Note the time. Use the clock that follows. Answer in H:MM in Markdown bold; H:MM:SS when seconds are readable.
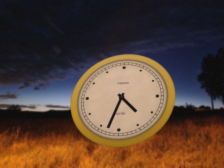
**4:33**
